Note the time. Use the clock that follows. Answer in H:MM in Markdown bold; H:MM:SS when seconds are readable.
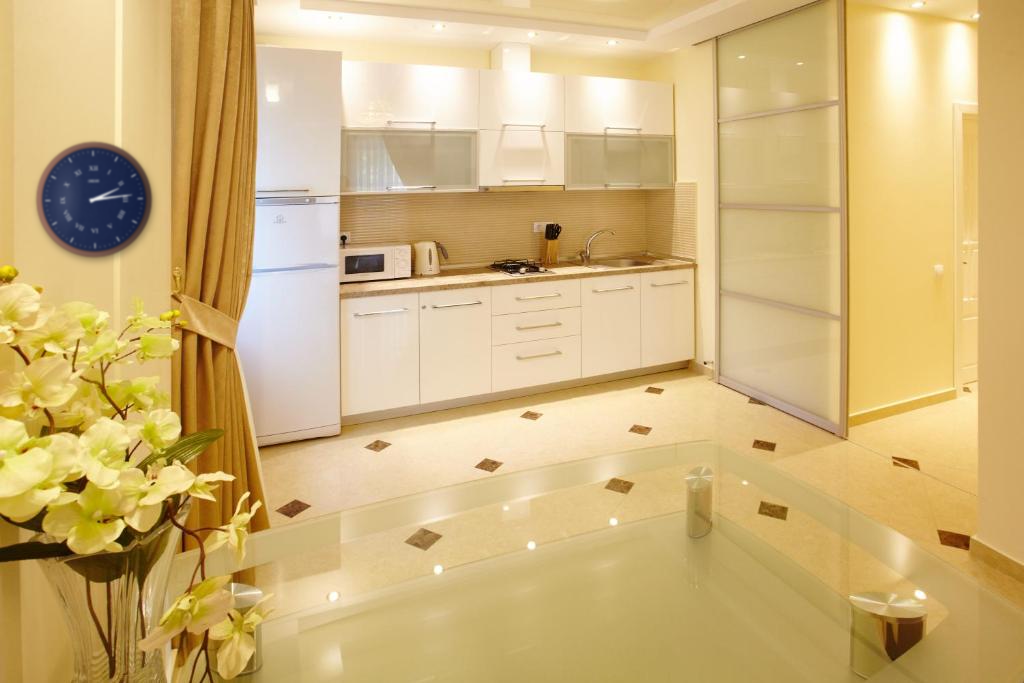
**2:14**
